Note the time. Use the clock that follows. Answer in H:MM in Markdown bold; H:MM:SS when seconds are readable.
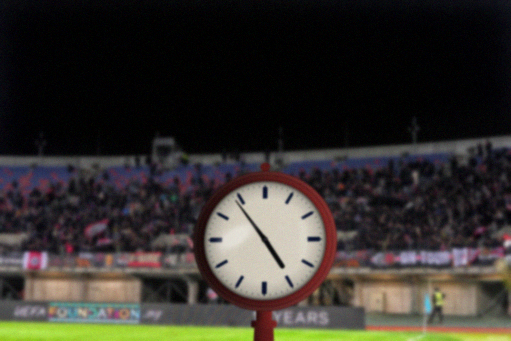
**4:54**
